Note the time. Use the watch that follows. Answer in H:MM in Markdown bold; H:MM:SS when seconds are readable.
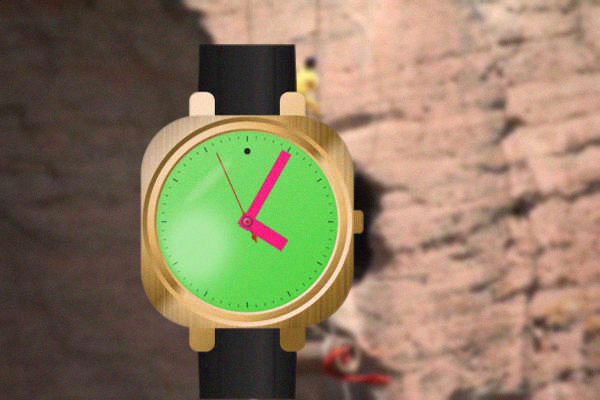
**4:04:56**
